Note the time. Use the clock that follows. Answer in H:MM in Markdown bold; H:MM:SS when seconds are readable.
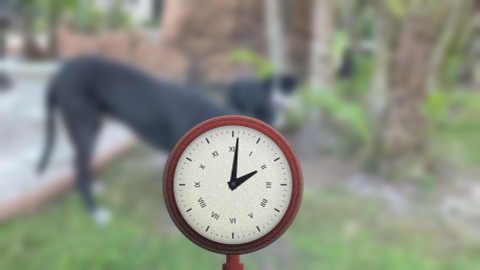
**2:01**
